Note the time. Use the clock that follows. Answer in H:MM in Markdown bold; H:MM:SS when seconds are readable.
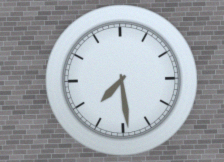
**7:29**
